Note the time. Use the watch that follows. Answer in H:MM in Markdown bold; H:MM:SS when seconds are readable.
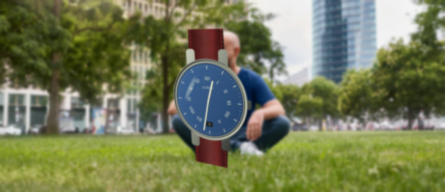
**12:32**
